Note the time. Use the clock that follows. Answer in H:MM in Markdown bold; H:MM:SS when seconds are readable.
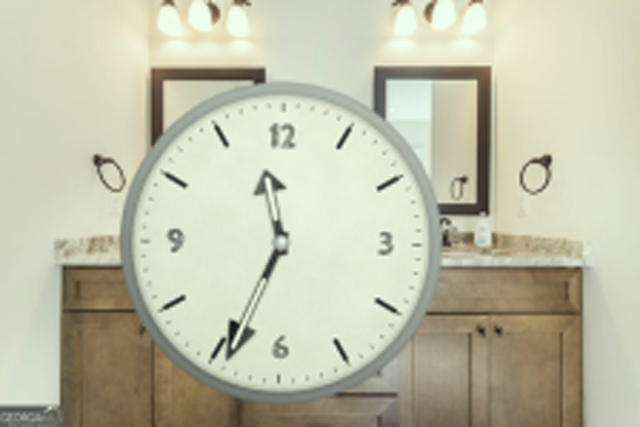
**11:34**
